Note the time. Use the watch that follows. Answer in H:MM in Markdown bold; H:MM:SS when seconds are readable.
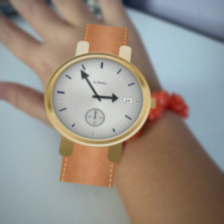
**2:54**
